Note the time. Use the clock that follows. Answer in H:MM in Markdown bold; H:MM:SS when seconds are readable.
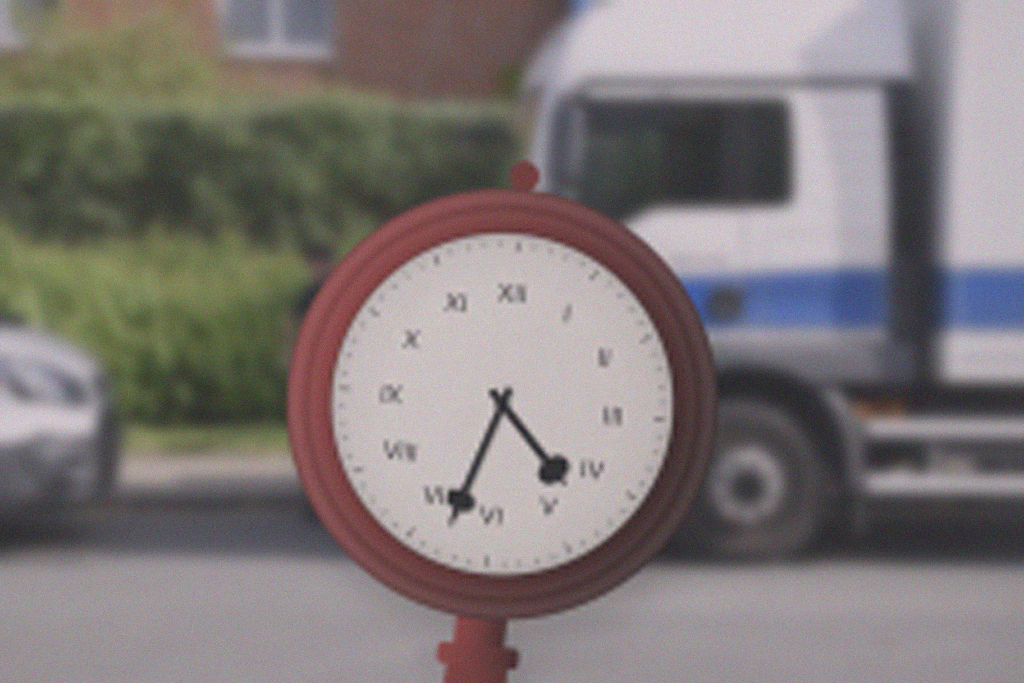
**4:33**
